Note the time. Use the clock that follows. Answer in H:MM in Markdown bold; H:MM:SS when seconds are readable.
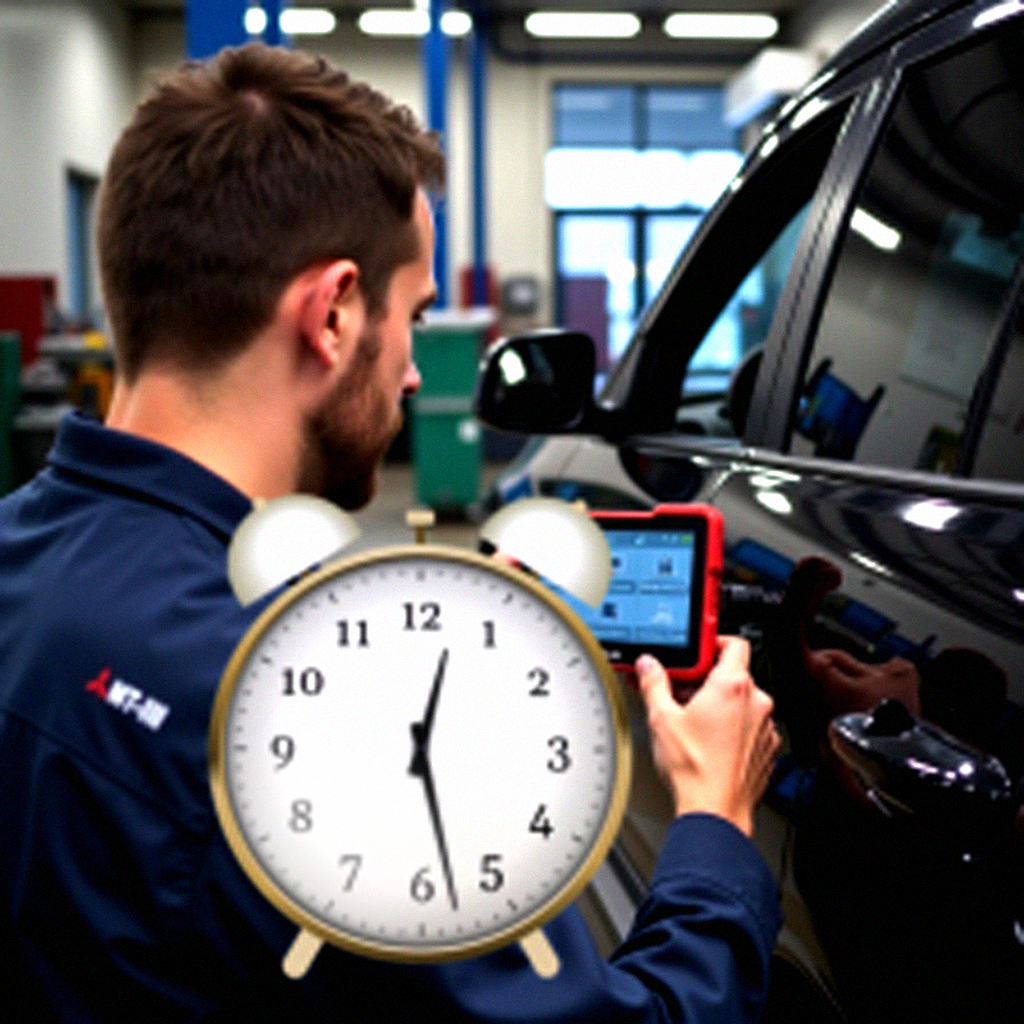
**12:28**
